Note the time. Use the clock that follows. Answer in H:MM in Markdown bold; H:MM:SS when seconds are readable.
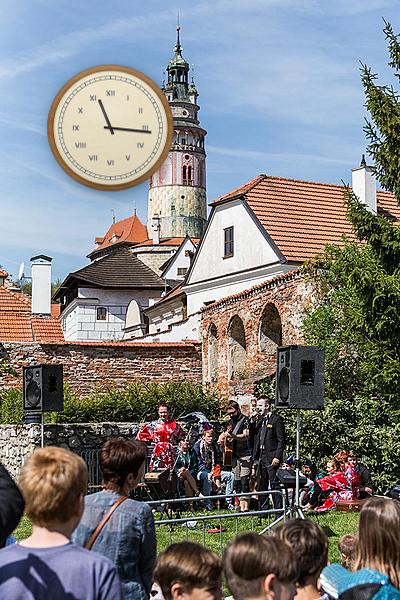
**11:16**
